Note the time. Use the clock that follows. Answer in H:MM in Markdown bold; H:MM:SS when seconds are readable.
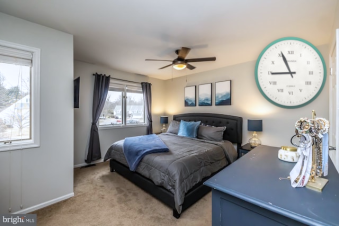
**8:56**
